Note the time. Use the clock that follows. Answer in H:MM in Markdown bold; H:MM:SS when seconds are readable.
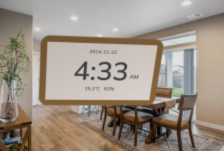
**4:33**
